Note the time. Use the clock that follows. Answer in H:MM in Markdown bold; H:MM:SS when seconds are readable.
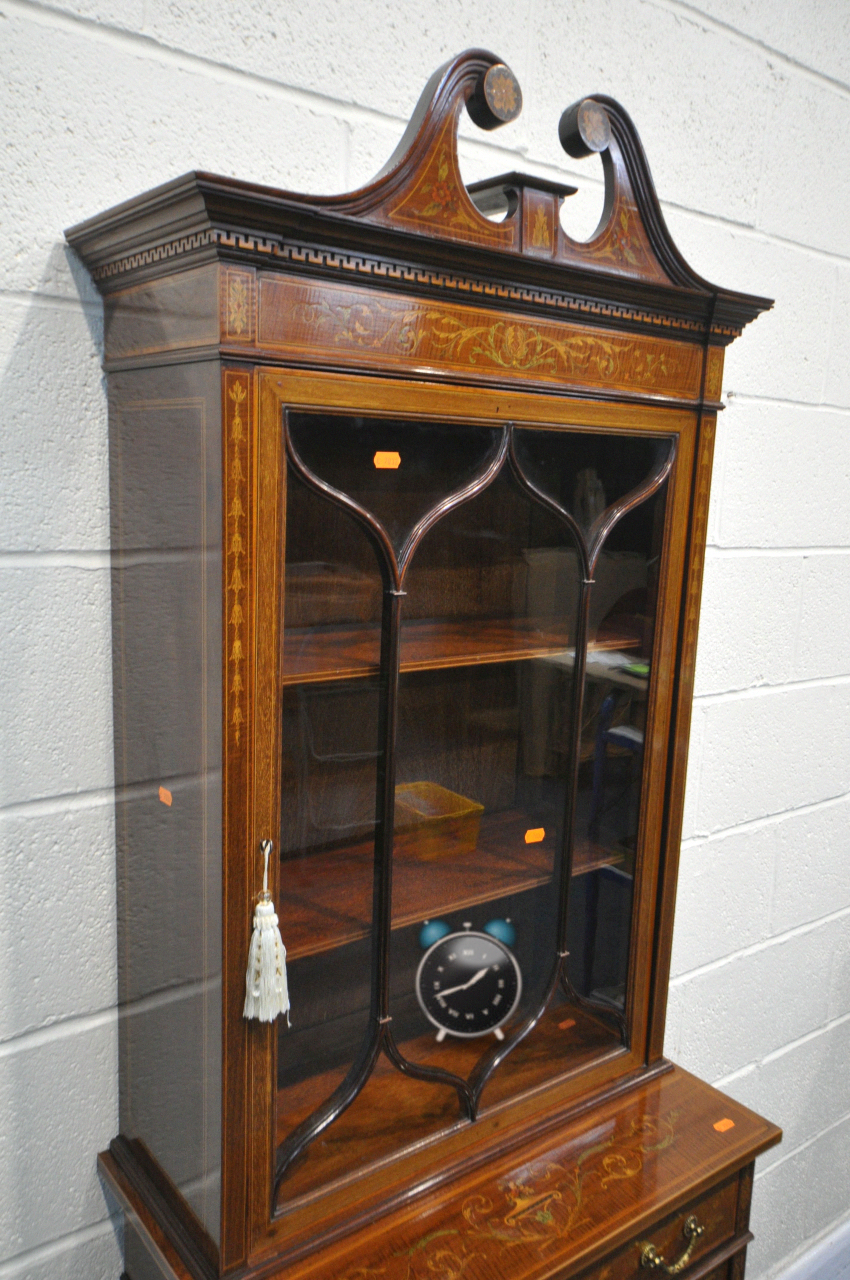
**1:42**
